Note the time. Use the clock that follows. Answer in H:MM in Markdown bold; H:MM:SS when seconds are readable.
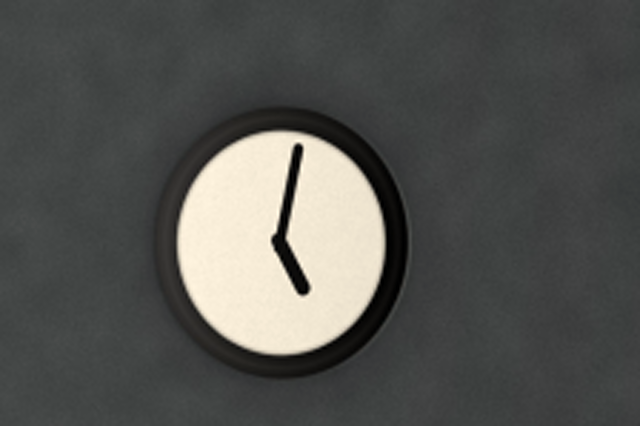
**5:02**
